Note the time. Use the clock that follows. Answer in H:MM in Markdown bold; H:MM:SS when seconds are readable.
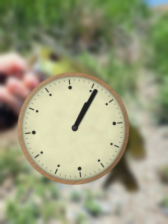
**1:06**
